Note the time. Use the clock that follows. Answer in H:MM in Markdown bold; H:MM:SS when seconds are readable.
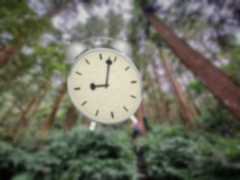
**9:03**
